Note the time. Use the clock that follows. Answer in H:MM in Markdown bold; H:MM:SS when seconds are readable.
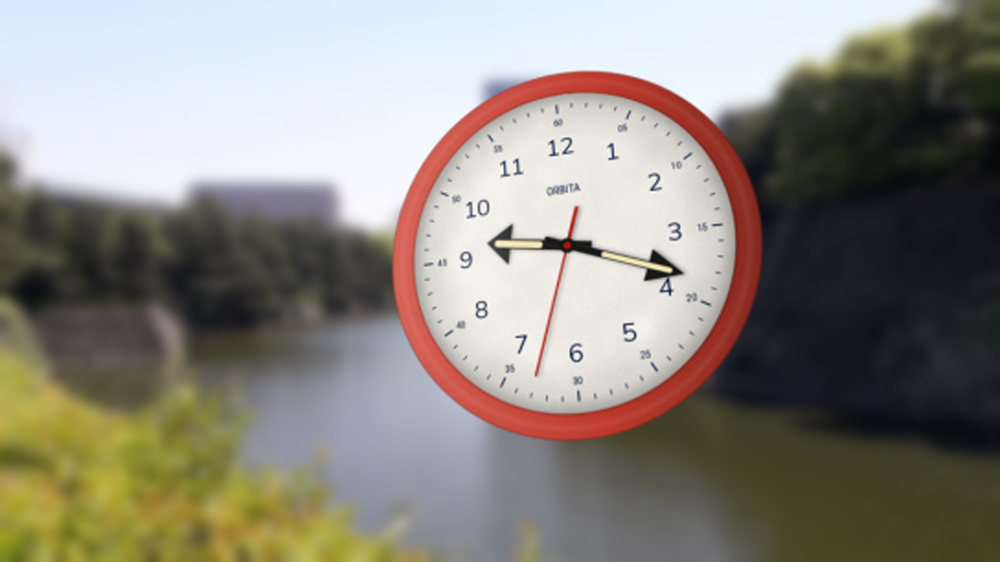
**9:18:33**
